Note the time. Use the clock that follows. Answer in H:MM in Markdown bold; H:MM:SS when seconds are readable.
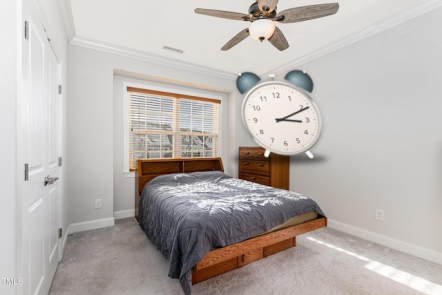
**3:11**
